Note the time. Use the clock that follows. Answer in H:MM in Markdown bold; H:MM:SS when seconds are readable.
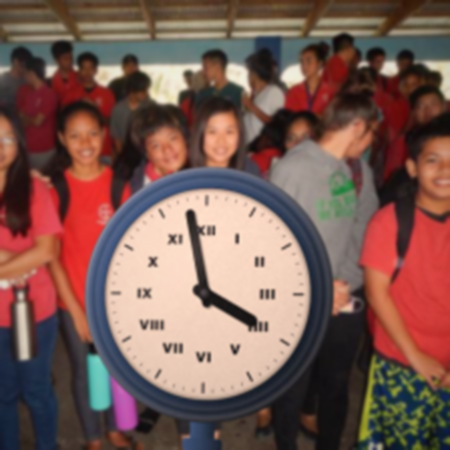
**3:58**
